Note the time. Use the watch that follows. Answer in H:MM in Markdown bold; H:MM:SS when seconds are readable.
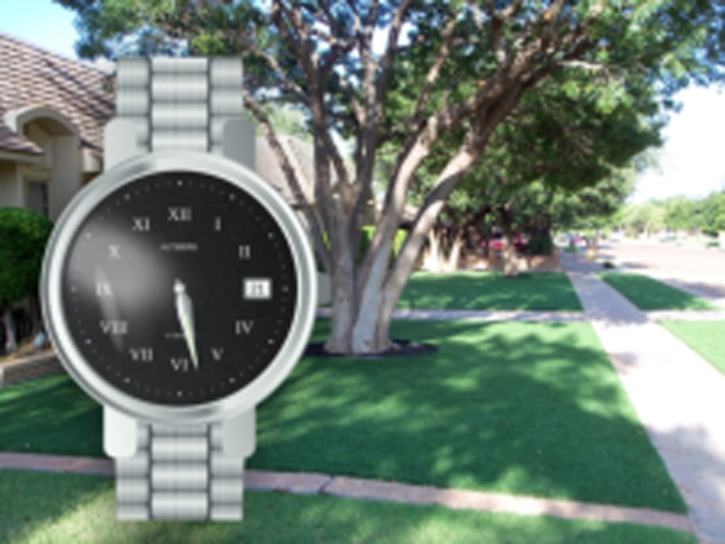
**5:28**
